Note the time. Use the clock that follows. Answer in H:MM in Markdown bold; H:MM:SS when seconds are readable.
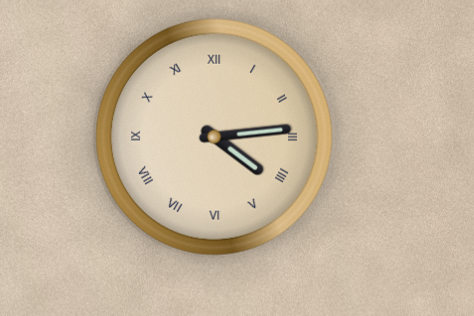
**4:14**
